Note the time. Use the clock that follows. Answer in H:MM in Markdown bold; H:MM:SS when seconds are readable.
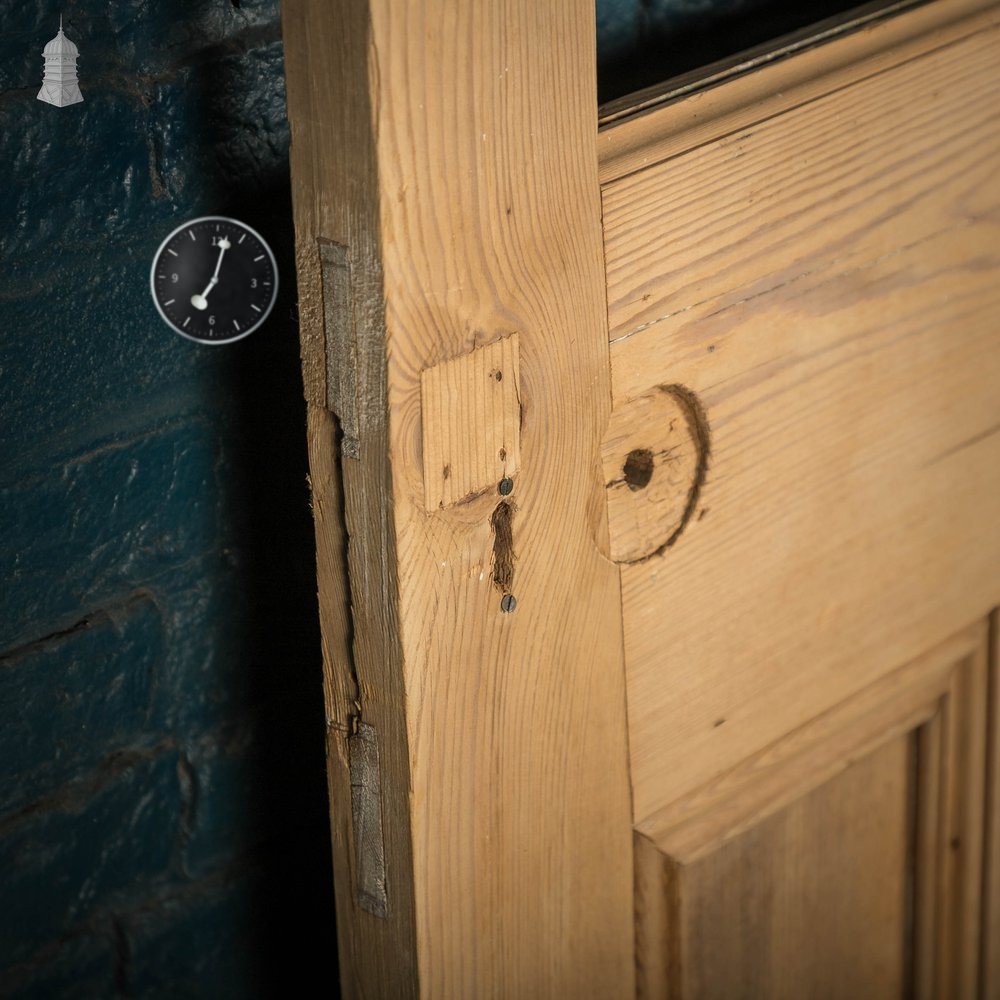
**7:02**
